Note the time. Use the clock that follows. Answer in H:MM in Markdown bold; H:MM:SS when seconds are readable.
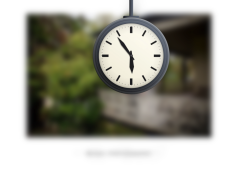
**5:54**
